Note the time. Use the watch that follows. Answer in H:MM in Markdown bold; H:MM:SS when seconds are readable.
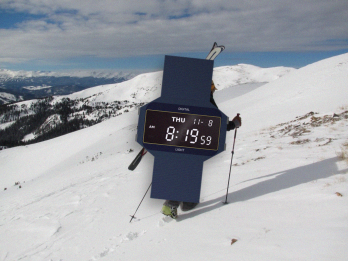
**8:19:59**
